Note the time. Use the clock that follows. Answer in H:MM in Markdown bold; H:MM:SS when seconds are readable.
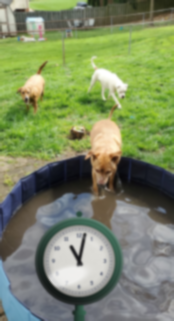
**11:02**
